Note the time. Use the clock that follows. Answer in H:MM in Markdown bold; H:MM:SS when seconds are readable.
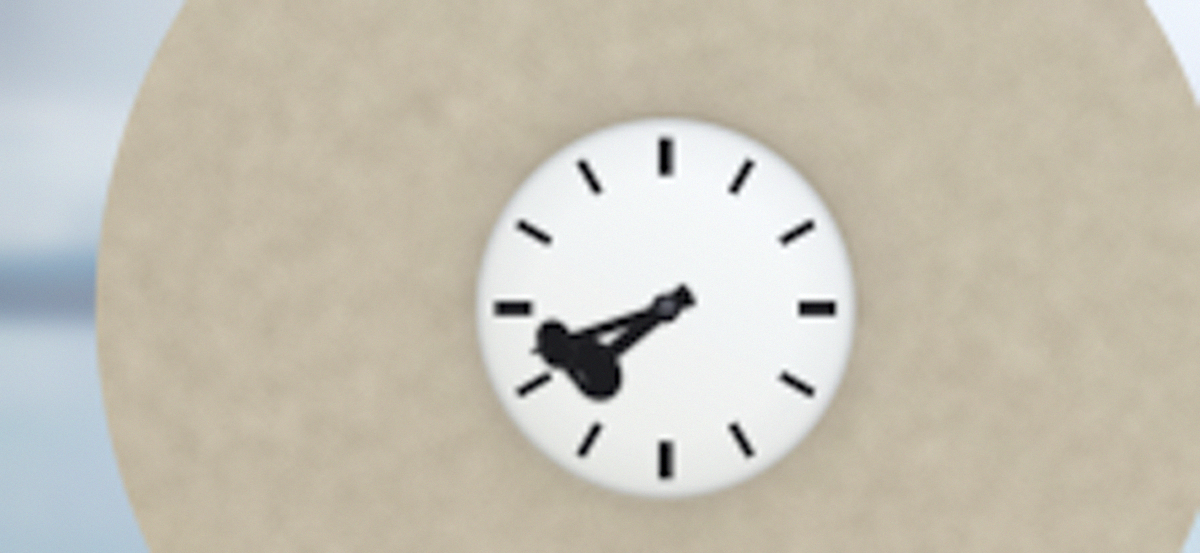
**7:42**
